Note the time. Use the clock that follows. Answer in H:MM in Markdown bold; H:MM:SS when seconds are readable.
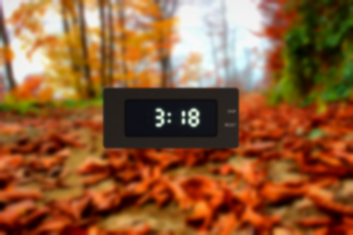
**3:18**
